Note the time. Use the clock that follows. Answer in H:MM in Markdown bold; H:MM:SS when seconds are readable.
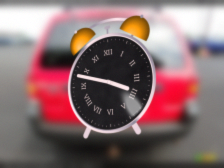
**3:48**
